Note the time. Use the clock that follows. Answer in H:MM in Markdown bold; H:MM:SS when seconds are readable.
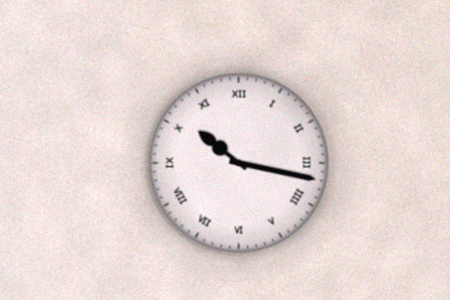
**10:17**
